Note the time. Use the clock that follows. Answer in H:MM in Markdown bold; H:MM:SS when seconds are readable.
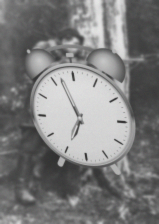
**6:57**
